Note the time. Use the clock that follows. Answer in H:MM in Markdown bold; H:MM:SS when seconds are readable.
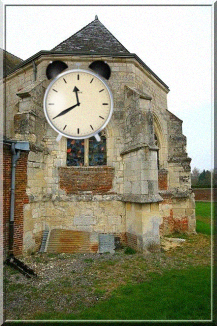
**11:40**
